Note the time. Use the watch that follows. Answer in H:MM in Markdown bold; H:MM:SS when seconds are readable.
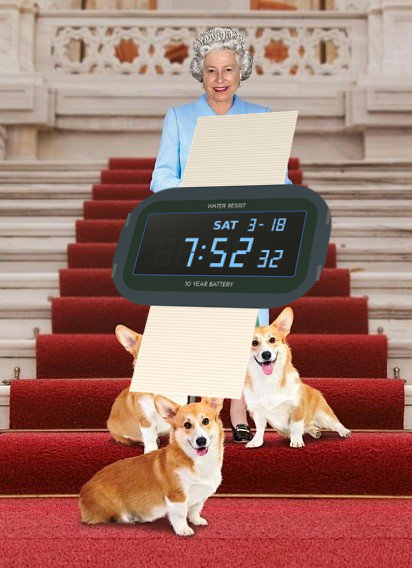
**7:52:32**
